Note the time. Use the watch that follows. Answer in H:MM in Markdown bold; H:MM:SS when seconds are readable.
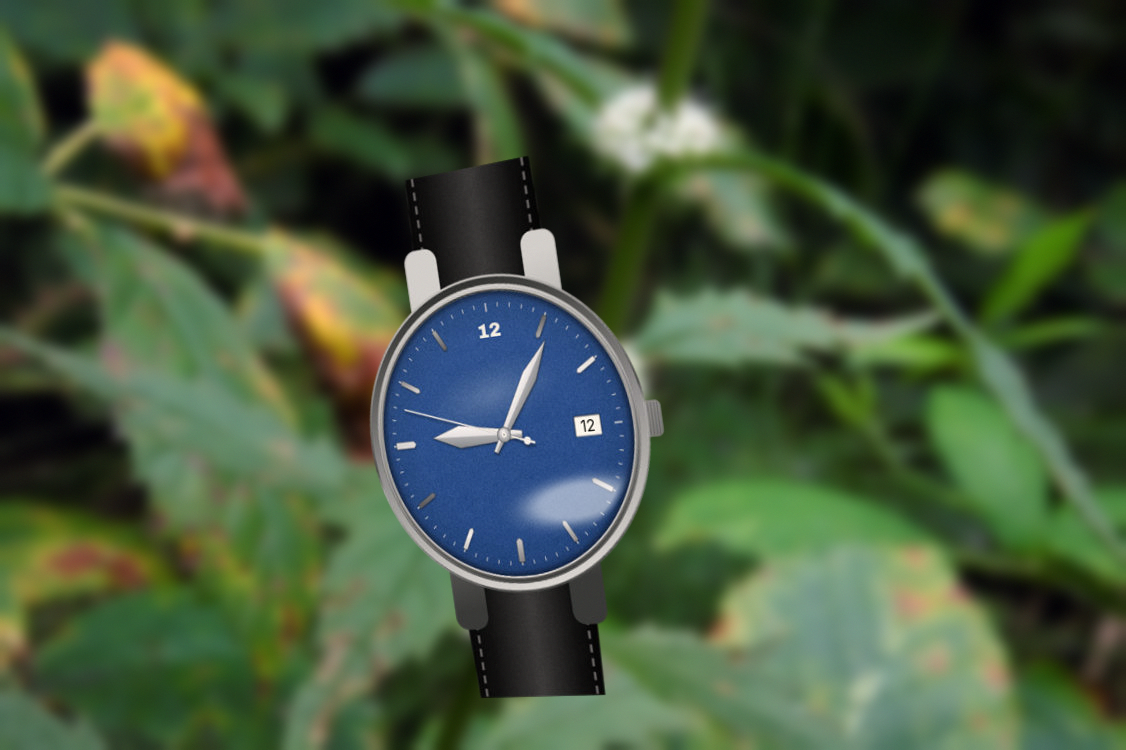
**9:05:48**
